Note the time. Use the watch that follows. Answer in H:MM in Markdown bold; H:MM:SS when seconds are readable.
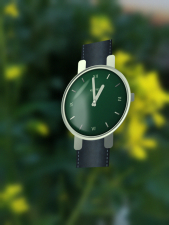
**12:59**
